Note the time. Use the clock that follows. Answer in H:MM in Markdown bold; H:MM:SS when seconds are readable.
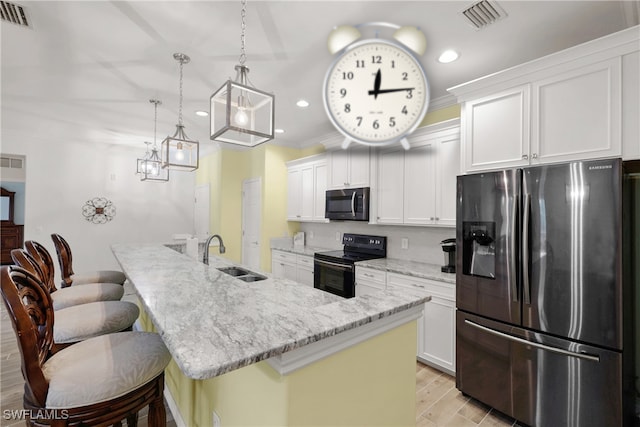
**12:14**
